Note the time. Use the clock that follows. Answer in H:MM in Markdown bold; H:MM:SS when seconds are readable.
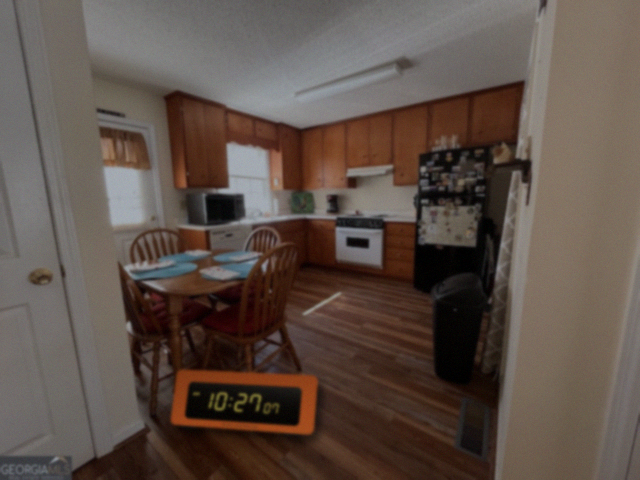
**10:27**
